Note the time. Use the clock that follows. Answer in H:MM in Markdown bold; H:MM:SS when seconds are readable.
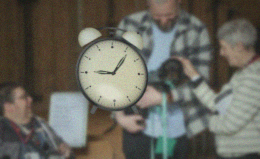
**9:06**
